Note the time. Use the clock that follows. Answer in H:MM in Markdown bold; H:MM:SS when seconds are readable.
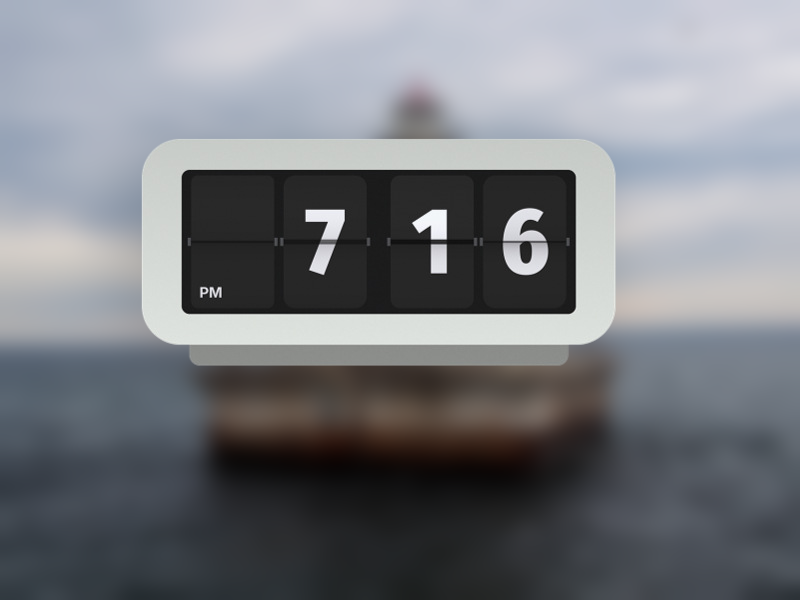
**7:16**
